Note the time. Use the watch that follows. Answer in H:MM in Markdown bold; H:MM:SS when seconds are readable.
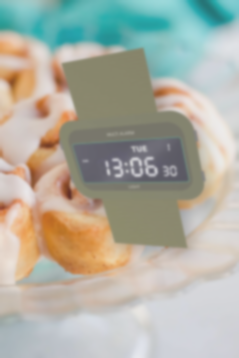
**13:06**
